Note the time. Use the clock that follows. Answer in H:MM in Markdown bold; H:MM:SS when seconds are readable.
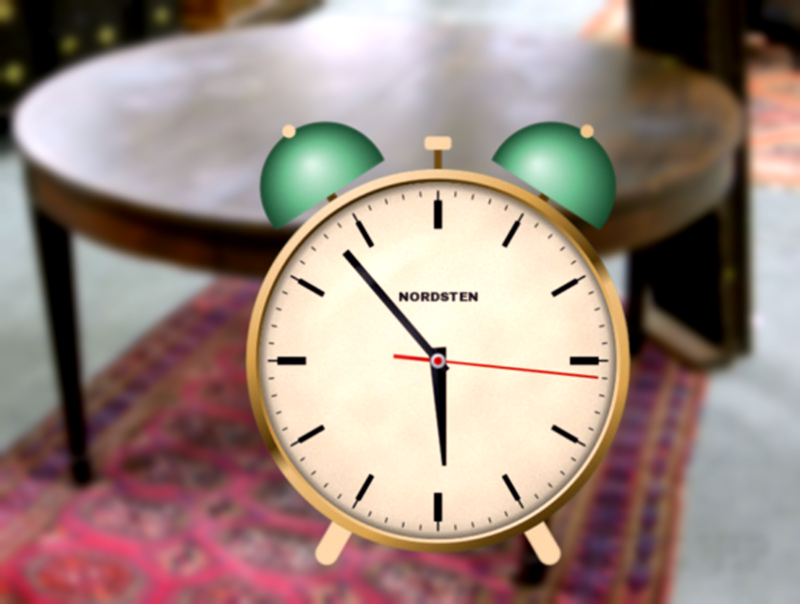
**5:53:16**
